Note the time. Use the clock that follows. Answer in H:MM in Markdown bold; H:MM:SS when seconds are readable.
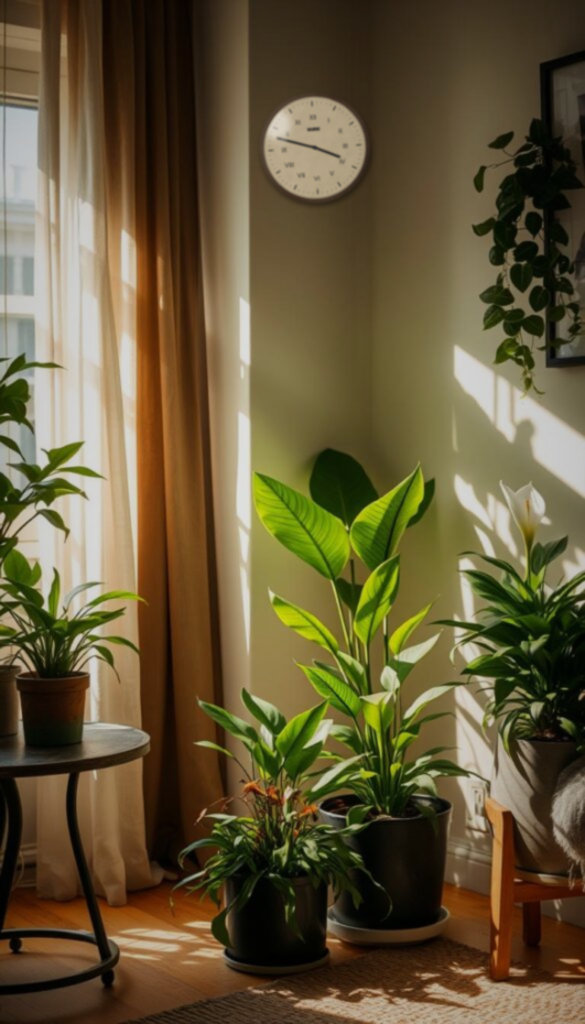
**3:48**
